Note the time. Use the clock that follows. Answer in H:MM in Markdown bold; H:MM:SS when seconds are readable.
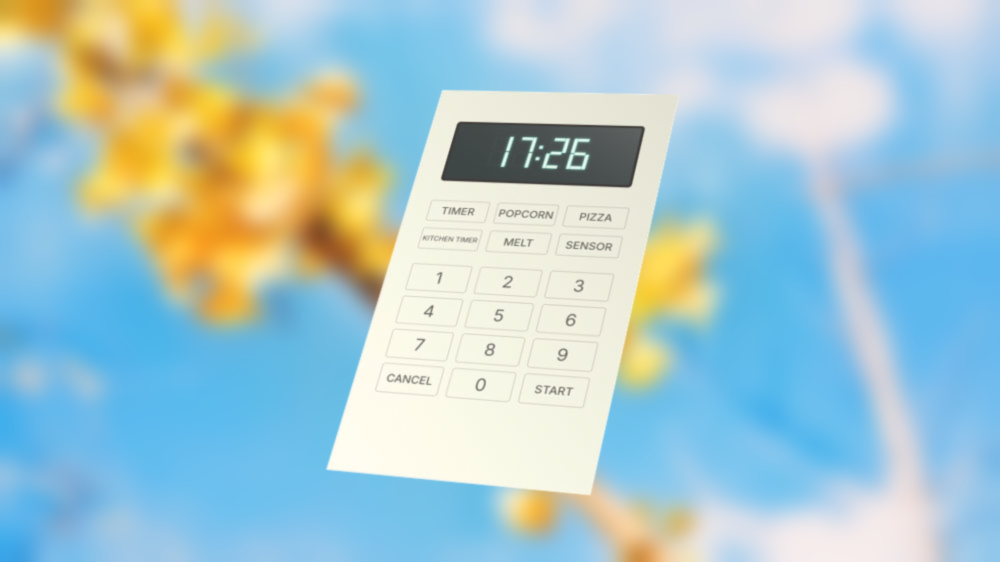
**17:26**
